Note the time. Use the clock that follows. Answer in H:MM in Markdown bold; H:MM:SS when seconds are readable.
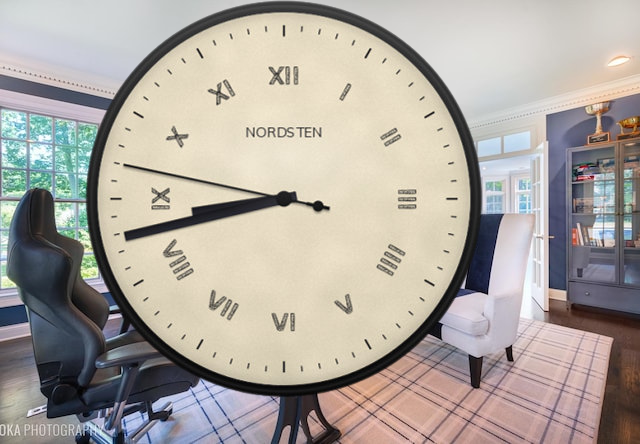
**8:42:47**
